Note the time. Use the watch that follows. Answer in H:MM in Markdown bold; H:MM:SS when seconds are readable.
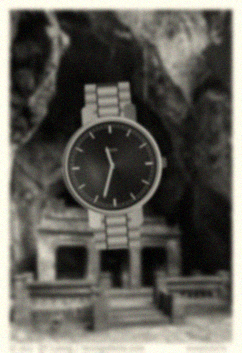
**11:33**
